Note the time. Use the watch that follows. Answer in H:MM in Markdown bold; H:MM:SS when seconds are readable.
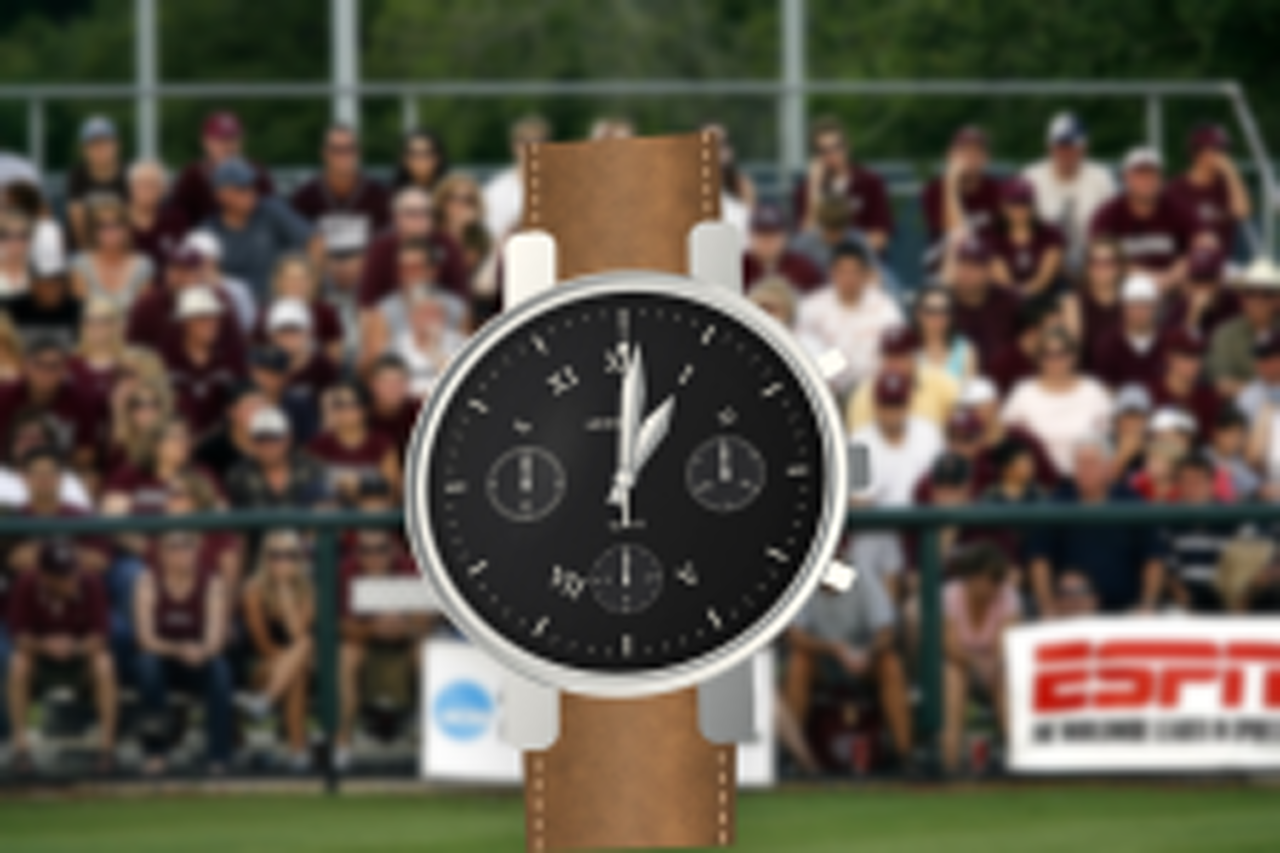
**1:01**
